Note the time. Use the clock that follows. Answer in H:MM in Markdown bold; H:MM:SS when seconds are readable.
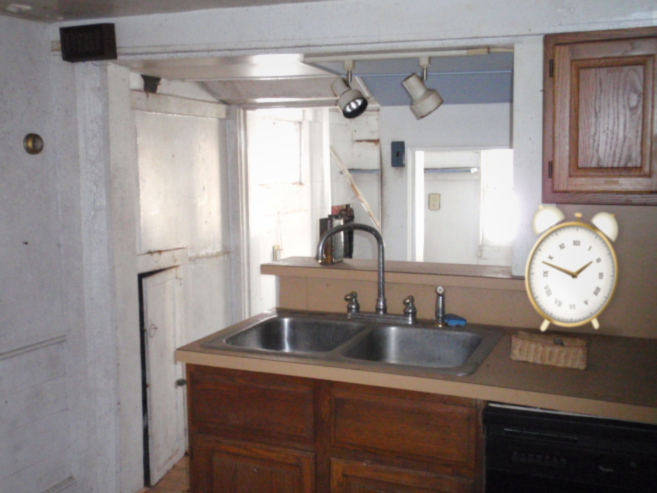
**1:48**
